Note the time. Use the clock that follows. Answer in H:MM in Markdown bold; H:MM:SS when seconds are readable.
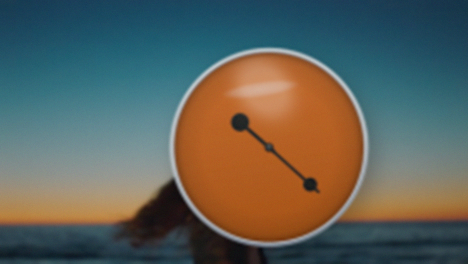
**10:22**
